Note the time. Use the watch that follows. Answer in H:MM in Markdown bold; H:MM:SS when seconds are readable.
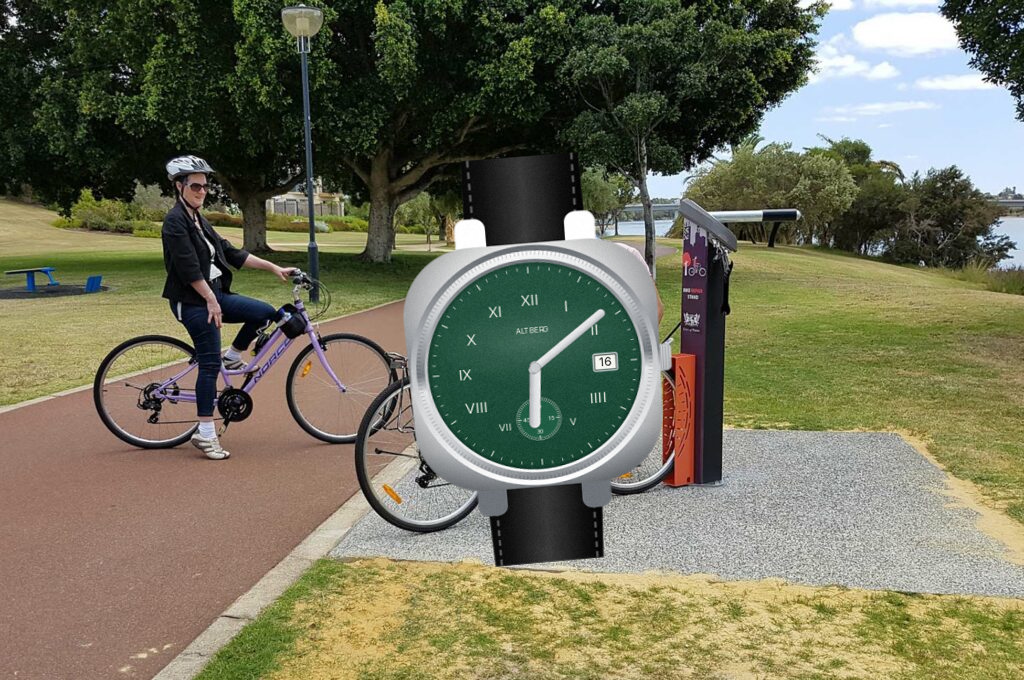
**6:09**
